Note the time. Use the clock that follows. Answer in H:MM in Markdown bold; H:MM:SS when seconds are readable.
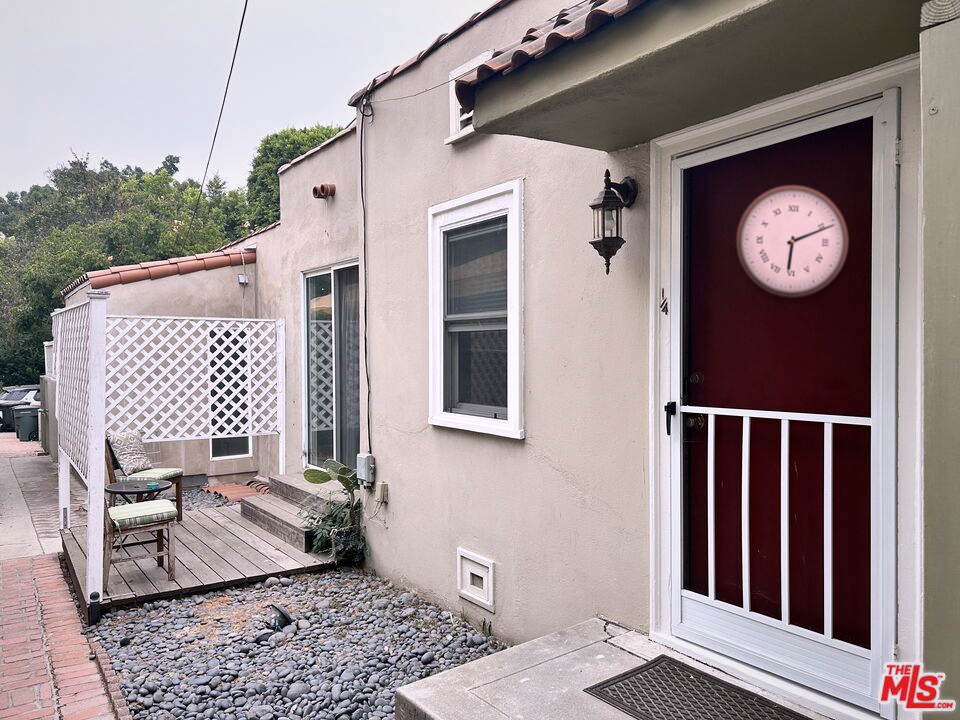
**6:11**
